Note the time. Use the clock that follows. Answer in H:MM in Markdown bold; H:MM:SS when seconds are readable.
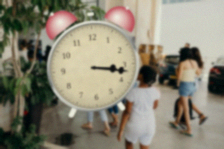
**3:17**
